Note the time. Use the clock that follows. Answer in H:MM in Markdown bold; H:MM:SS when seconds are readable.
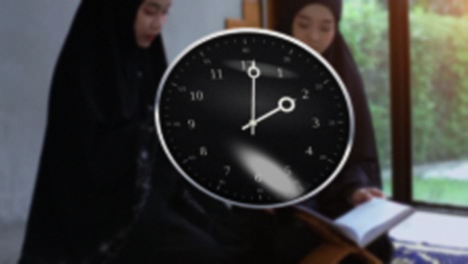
**2:01**
